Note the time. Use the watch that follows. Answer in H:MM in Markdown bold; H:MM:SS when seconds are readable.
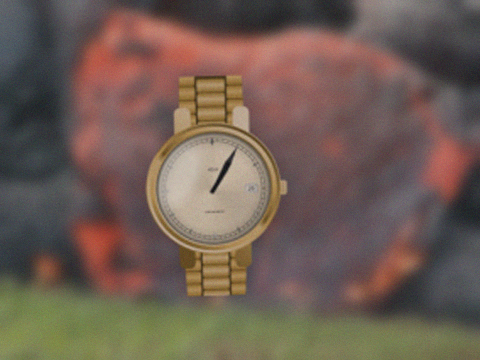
**1:05**
